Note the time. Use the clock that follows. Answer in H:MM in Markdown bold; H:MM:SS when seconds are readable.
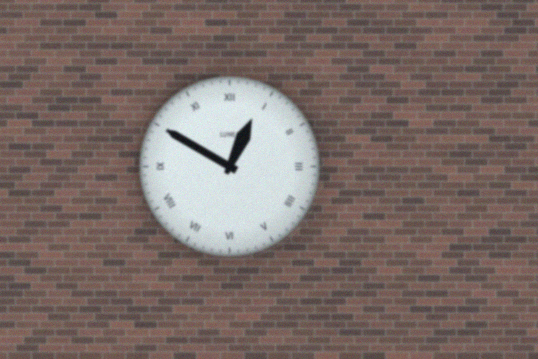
**12:50**
